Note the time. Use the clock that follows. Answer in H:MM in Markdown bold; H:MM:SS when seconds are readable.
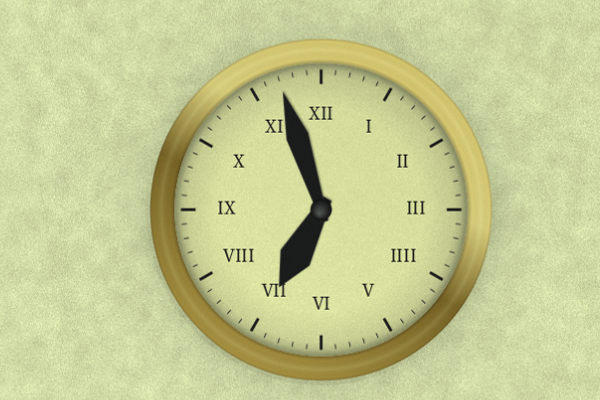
**6:57**
